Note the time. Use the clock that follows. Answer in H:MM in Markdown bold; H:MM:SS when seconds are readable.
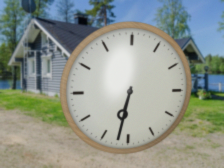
**6:32**
